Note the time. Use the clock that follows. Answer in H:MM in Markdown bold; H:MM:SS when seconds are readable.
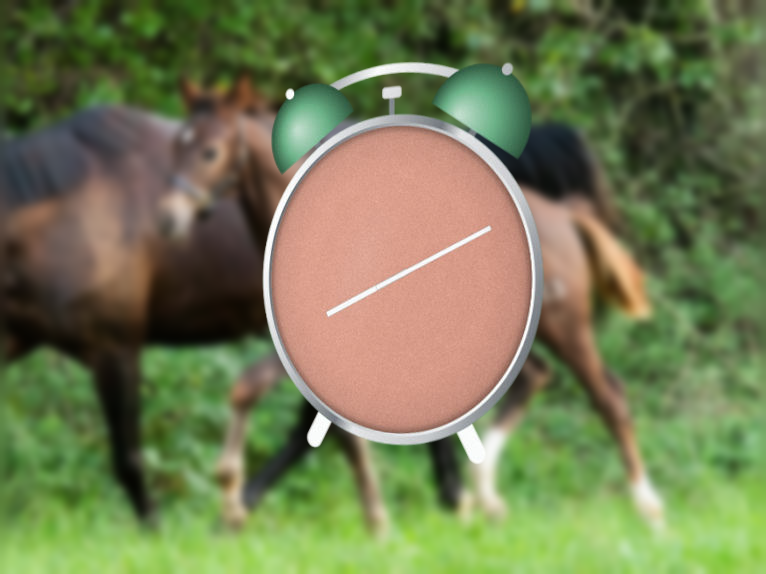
**8:11**
